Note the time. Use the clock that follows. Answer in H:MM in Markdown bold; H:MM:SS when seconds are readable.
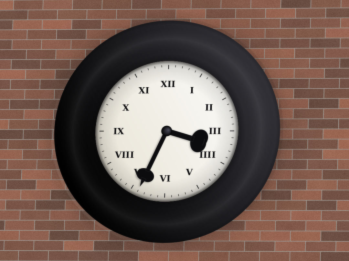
**3:34**
